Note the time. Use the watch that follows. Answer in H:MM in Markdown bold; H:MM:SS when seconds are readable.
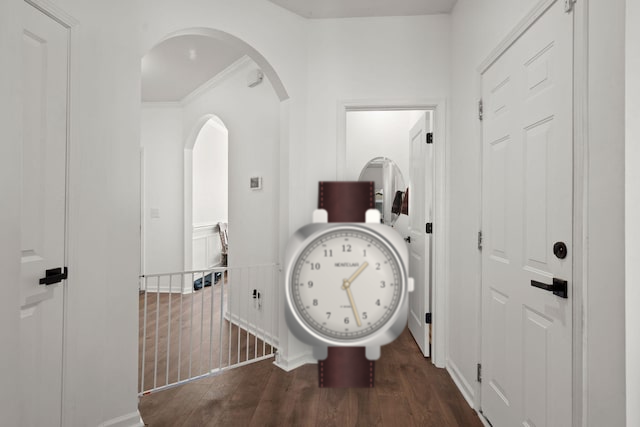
**1:27**
